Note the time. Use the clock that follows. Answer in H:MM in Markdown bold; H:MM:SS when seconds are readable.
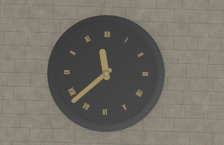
**11:38**
